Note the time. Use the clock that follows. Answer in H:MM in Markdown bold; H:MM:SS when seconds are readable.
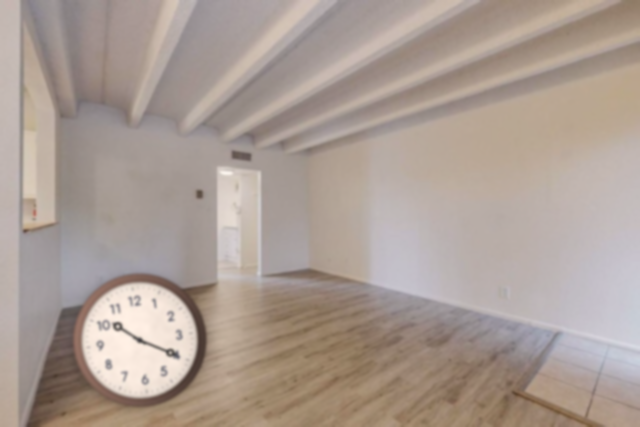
**10:20**
